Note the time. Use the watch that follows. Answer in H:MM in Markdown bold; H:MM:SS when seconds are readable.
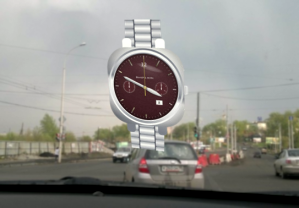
**3:49**
